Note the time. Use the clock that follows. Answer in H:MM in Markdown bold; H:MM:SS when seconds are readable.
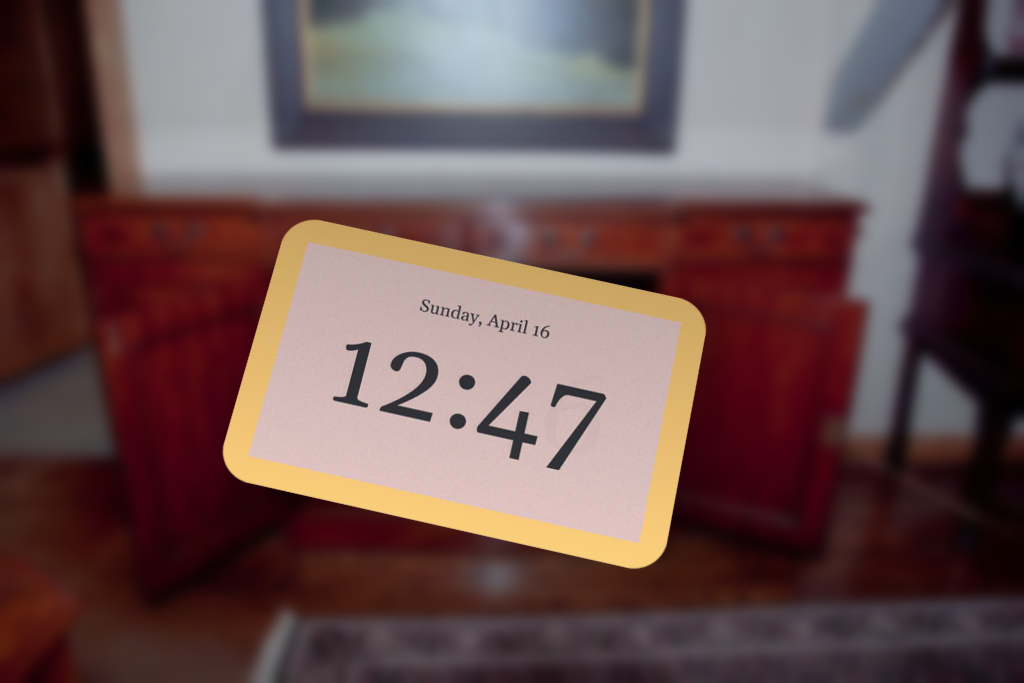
**12:47**
